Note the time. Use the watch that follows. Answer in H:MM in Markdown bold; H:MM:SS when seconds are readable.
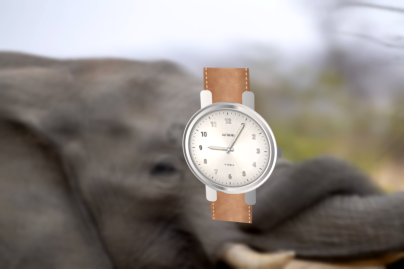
**9:05**
